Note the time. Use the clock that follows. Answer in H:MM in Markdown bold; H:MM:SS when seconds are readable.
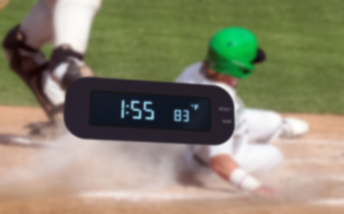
**1:55**
